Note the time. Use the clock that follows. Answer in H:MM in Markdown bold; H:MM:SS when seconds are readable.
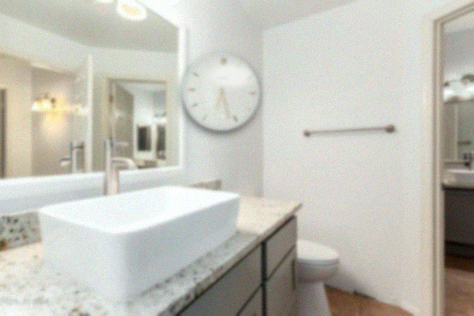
**6:27**
